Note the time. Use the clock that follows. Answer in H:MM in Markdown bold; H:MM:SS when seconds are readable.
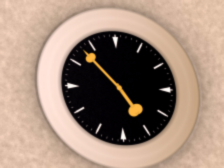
**4:53**
